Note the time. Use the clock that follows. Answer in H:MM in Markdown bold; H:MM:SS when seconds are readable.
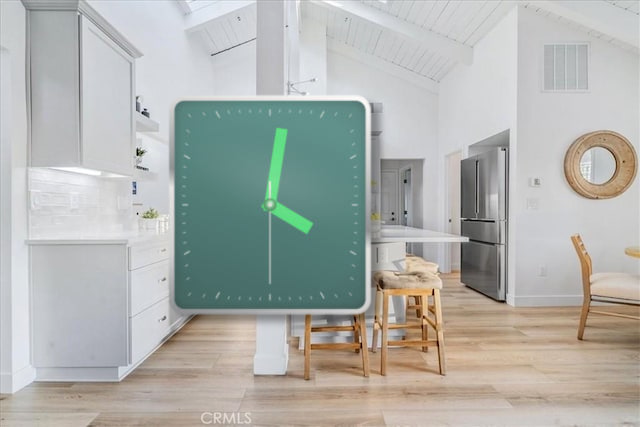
**4:01:30**
